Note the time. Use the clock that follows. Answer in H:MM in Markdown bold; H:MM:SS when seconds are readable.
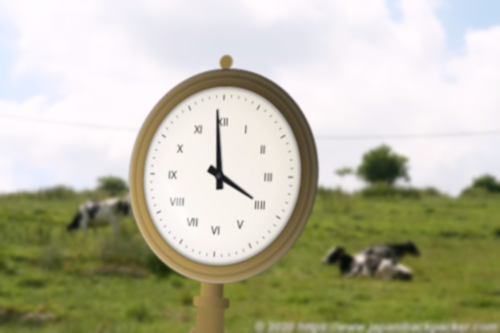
**3:59**
